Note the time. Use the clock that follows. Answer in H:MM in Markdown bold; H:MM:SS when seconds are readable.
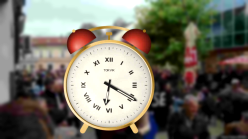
**6:20**
